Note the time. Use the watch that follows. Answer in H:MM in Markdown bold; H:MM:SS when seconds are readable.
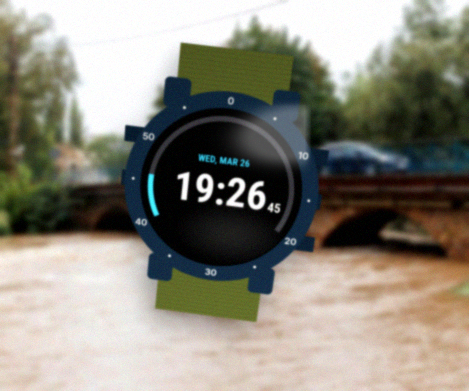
**19:26:45**
